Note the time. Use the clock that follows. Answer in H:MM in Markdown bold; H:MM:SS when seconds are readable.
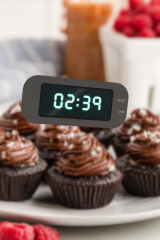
**2:39**
